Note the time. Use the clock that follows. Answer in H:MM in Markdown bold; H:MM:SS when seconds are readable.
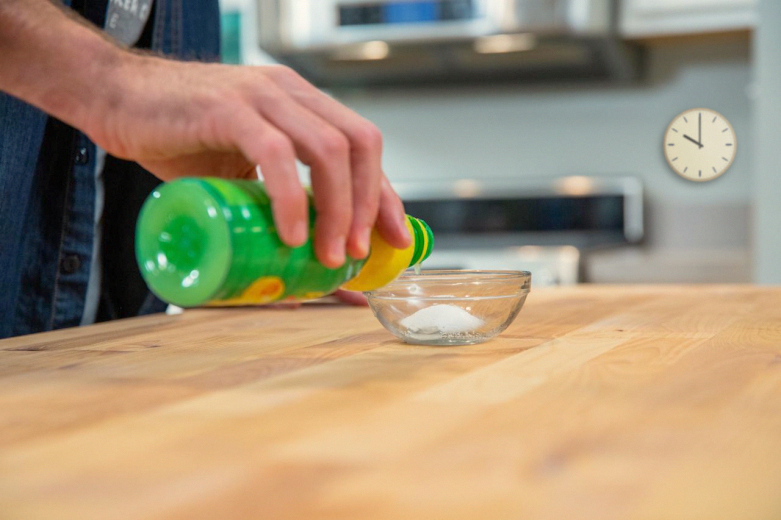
**10:00**
